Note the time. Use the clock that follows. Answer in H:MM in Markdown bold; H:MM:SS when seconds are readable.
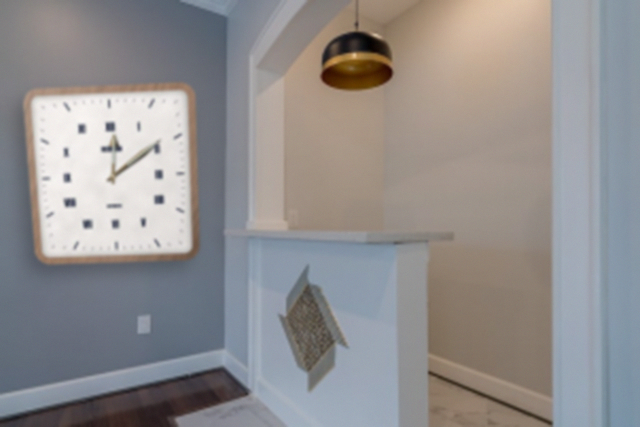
**12:09**
